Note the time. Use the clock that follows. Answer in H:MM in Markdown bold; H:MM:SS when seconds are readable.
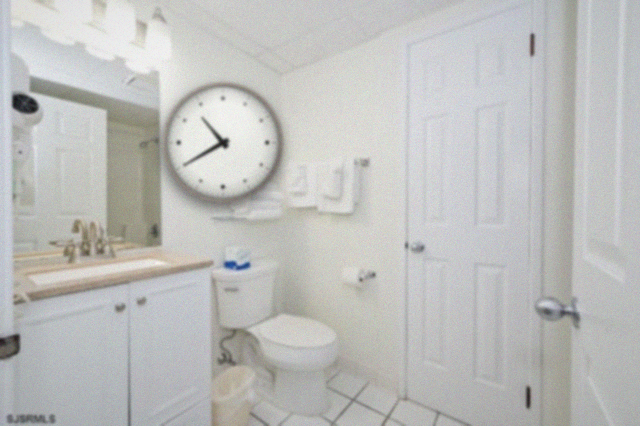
**10:40**
